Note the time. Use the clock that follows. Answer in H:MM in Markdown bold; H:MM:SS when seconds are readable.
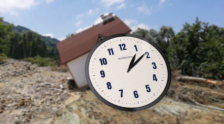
**1:09**
